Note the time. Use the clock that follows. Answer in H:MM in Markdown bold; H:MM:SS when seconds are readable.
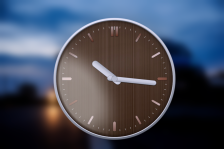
**10:16**
